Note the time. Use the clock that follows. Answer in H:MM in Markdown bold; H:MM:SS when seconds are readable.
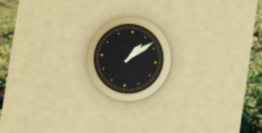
**1:08**
